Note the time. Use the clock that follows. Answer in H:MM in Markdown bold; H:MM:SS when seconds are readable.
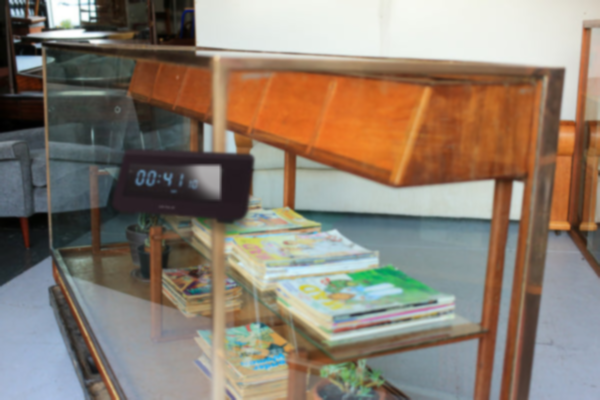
**0:41**
